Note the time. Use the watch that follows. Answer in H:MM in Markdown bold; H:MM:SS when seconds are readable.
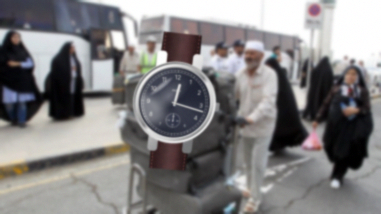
**12:17**
